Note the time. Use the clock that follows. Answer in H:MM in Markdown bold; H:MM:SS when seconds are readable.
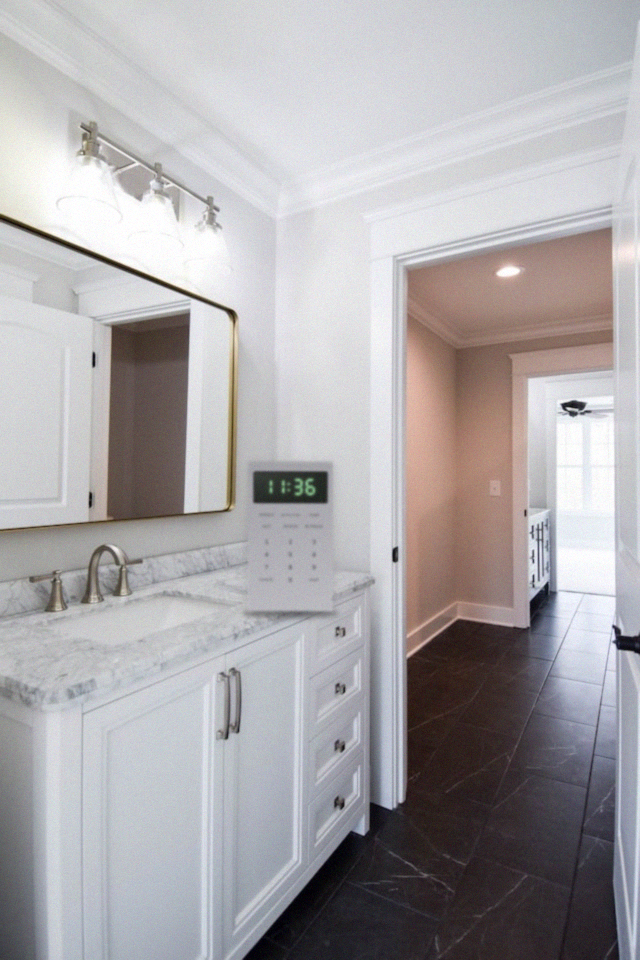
**11:36**
